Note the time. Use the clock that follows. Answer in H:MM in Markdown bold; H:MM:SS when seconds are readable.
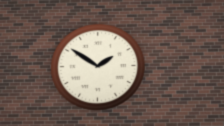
**1:51**
